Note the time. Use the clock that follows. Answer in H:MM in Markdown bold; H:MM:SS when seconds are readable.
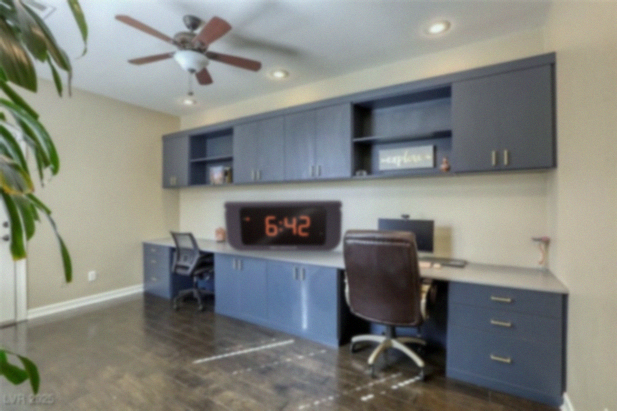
**6:42**
